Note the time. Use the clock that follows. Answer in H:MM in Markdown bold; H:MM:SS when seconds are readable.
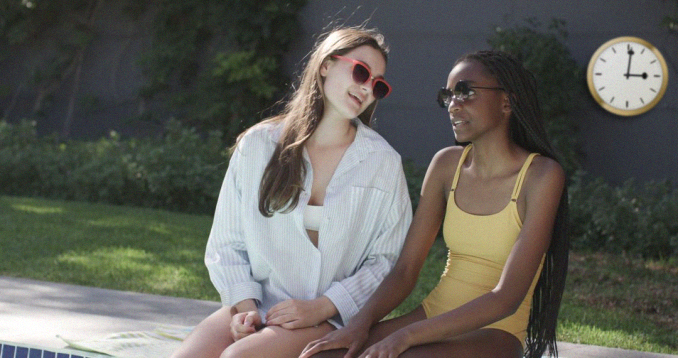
**3:01**
